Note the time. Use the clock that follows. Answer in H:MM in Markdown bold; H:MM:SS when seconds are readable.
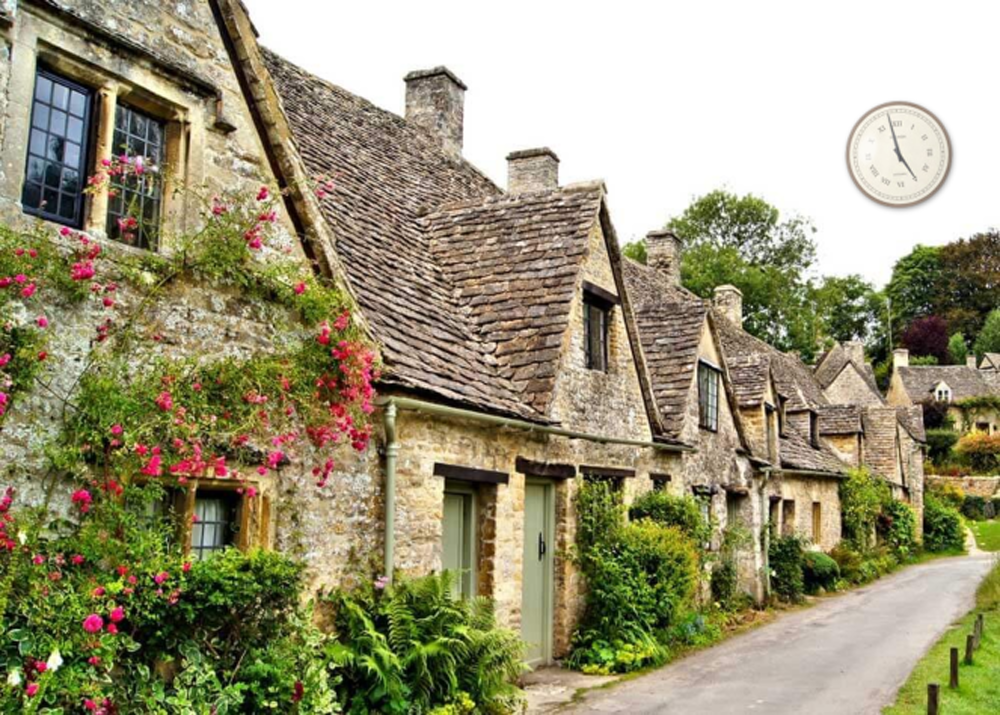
**4:58**
